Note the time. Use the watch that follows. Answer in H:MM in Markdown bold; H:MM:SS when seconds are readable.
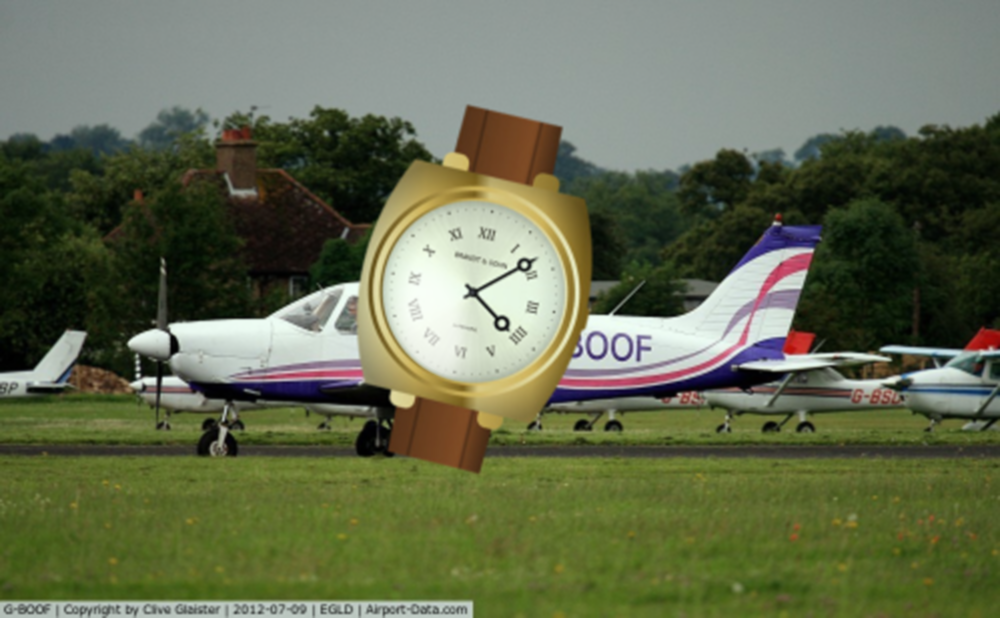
**4:08**
